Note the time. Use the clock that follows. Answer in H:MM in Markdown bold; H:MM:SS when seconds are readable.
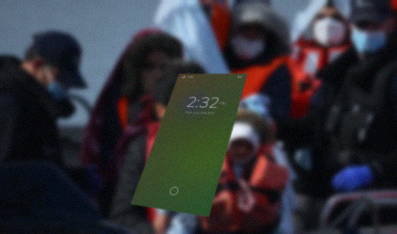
**2:32**
